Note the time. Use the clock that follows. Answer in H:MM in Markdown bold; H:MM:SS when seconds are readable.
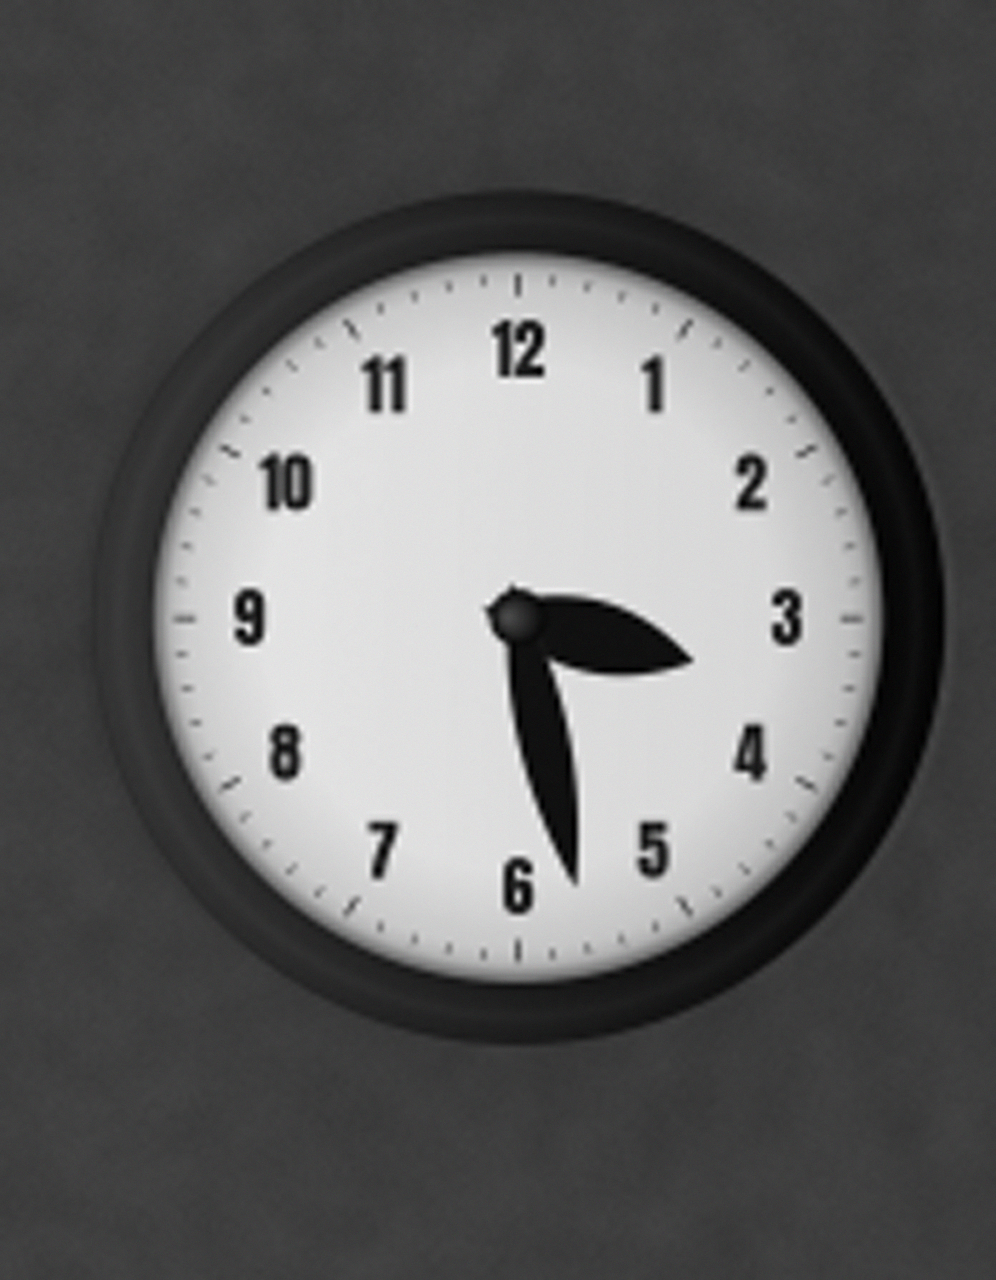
**3:28**
